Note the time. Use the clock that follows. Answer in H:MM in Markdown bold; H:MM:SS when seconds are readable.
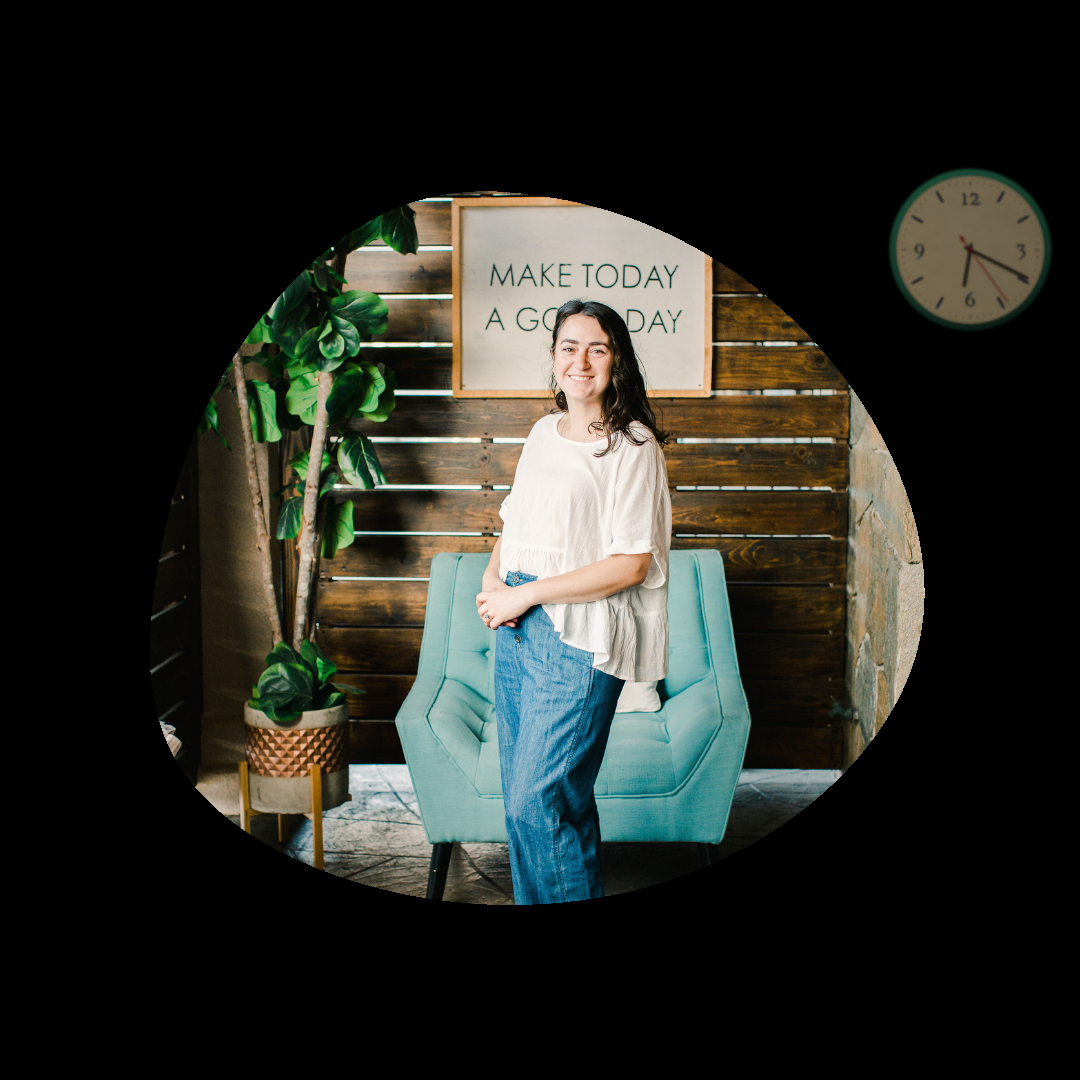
**6:19:24**
